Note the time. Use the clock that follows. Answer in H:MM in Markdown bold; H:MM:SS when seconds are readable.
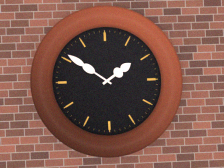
**1:51**
